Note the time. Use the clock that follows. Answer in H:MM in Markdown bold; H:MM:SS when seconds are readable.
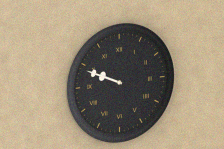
**9:49**
